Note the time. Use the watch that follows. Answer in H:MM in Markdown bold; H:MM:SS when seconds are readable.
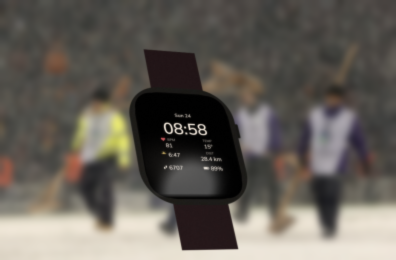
**8:58**
